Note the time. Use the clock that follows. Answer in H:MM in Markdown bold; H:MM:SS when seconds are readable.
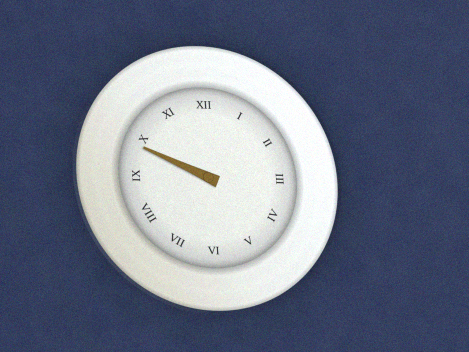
**9:49**
